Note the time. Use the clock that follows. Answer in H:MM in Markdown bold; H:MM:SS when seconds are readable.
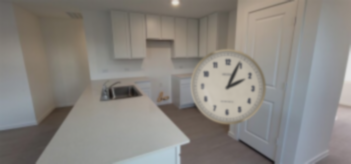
**2:04**
